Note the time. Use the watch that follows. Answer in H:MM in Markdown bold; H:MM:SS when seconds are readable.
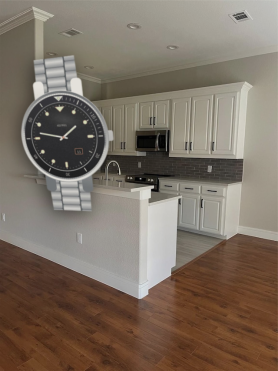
**1:47**
